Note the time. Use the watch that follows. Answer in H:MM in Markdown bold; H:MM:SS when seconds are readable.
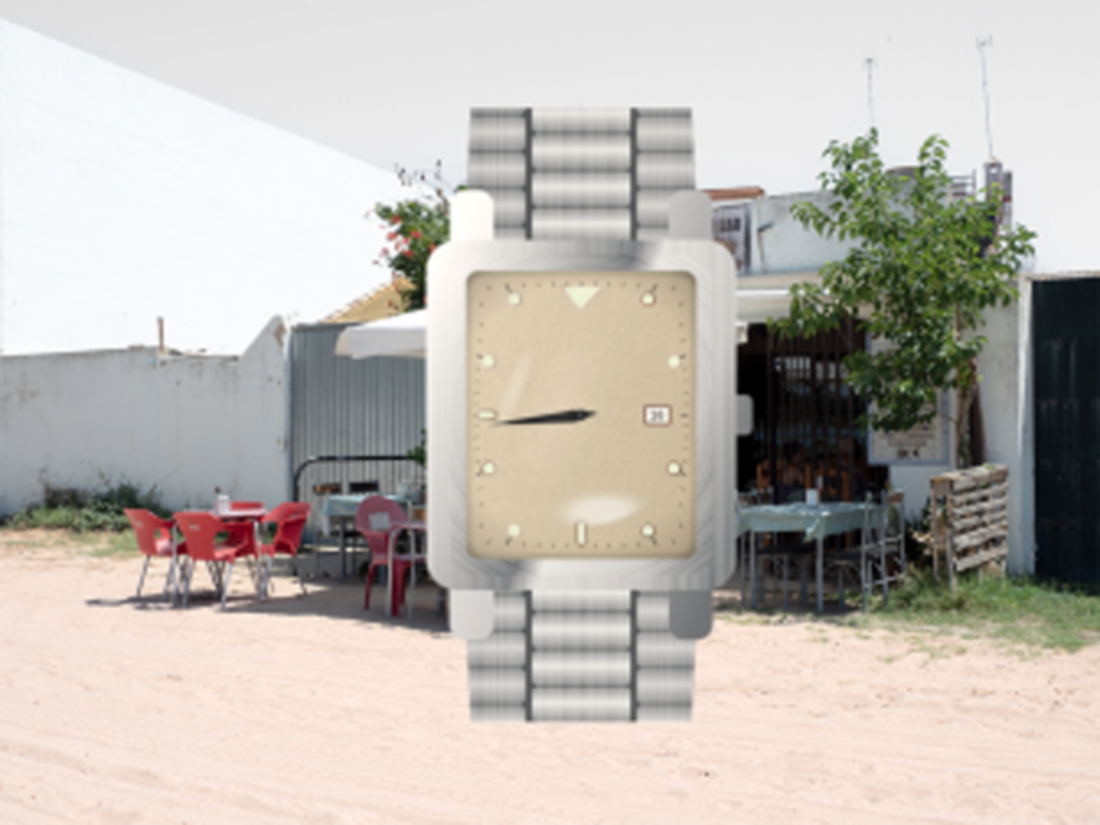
**8:44**
